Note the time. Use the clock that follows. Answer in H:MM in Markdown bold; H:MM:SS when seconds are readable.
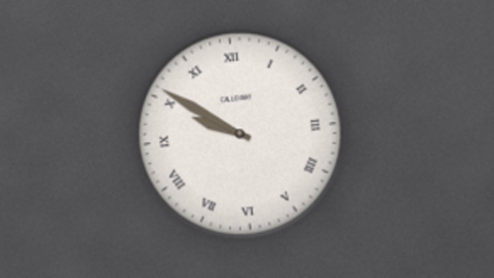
**9:51**
